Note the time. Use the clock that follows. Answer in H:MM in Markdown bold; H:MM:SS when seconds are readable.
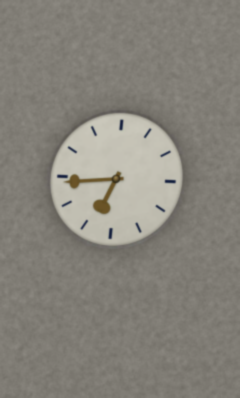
**6:44**
